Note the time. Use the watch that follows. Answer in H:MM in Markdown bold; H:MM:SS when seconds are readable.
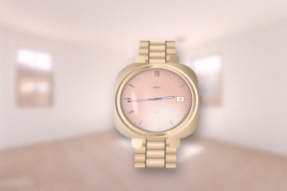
**2:44**
